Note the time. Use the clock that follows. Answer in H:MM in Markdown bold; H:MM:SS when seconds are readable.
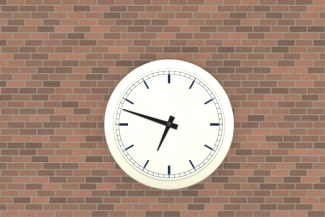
**6:48**
